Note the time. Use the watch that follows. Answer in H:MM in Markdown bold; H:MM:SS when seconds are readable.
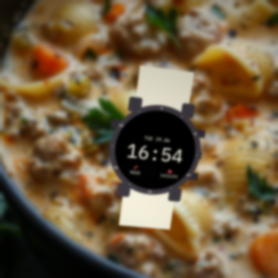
**16:54**
